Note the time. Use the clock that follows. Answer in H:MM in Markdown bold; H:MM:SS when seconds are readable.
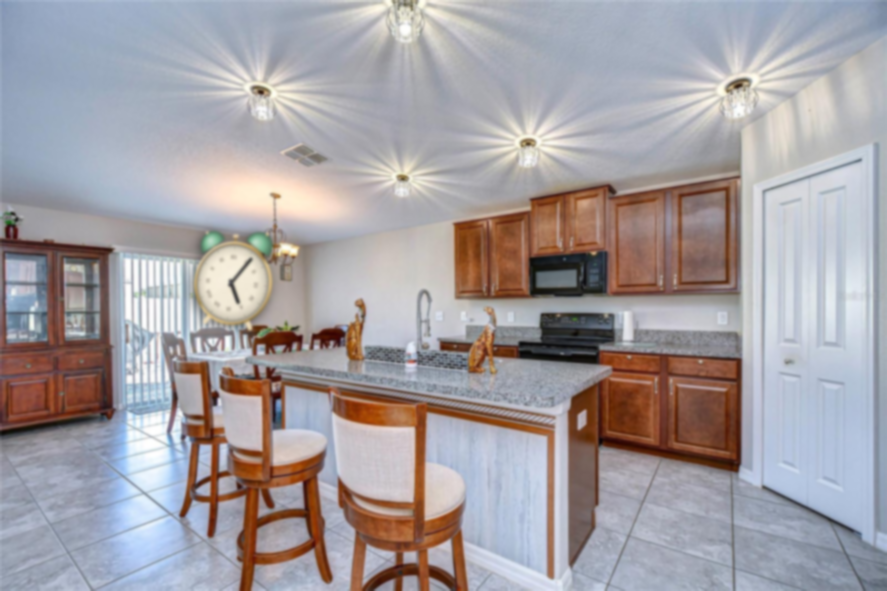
**5:06**
